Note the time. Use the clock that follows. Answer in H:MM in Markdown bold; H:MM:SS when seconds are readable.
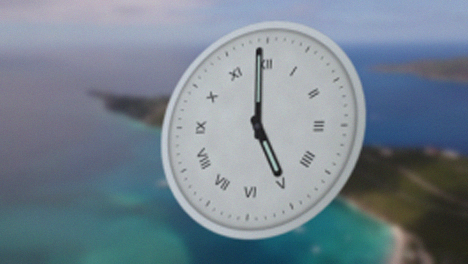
**4:59**
